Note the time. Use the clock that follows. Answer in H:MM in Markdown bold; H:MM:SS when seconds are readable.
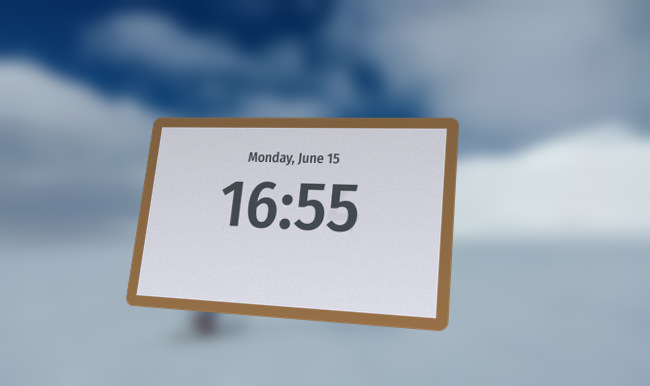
**16:55**
